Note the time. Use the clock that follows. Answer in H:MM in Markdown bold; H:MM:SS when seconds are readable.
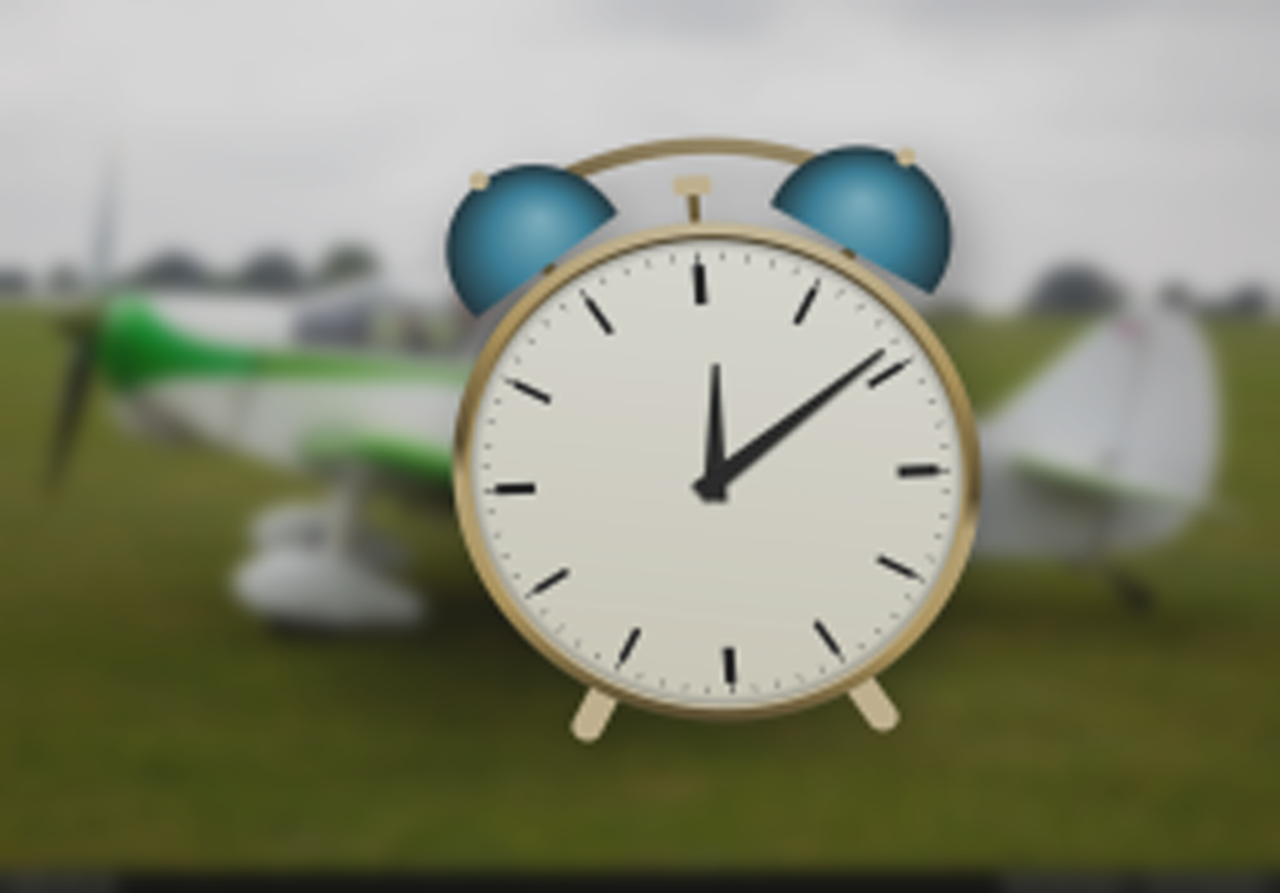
**12:09**
